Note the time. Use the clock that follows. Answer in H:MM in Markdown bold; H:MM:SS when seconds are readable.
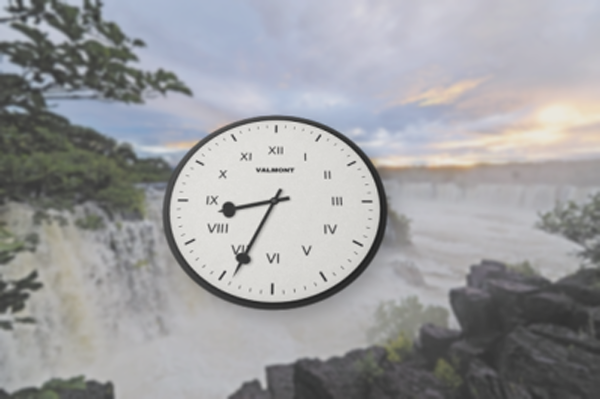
**8:34**
